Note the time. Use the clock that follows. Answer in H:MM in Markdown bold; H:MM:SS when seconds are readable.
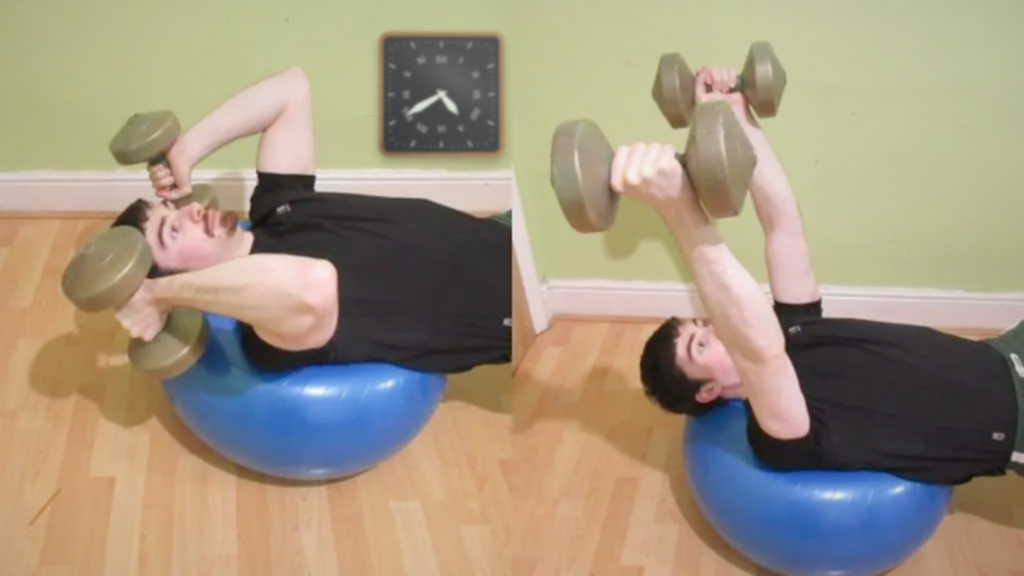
**4:40**
